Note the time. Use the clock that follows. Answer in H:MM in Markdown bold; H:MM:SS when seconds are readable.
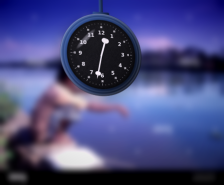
**12:32**
